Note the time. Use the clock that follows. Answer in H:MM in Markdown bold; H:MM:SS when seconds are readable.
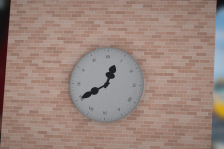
**12:40**
